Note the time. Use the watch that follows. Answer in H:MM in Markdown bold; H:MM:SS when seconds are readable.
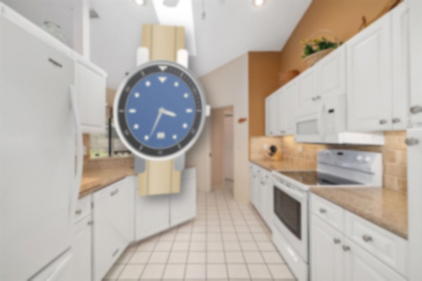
**3:34**
